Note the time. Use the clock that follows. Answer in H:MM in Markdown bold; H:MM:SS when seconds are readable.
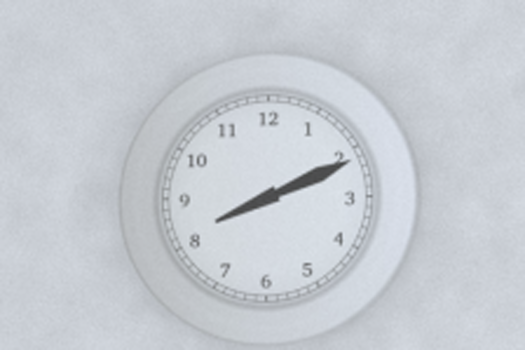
**8:11**
